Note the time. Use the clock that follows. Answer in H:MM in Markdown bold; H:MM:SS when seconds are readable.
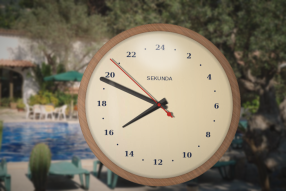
**15:48:52**
